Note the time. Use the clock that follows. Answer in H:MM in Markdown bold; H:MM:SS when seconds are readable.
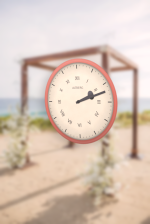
**2:12**
